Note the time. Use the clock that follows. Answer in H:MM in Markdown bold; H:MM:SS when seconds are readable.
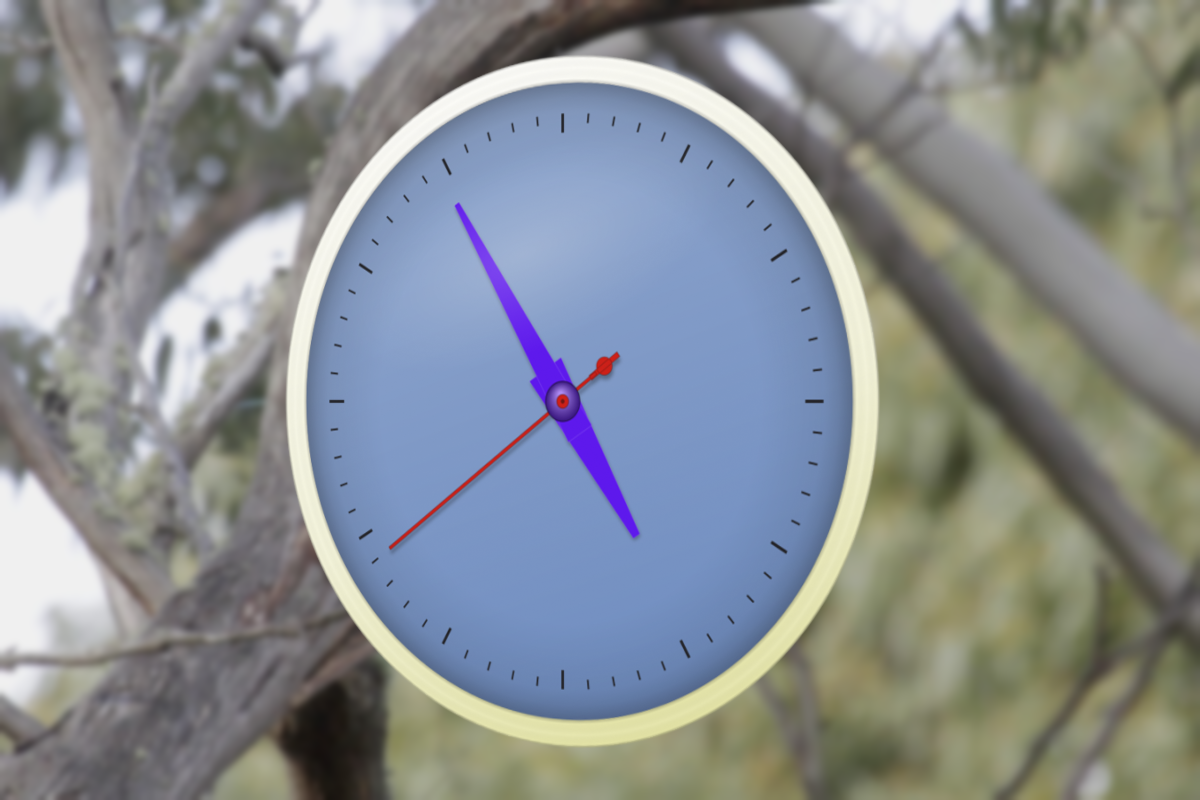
**4:54:39**
